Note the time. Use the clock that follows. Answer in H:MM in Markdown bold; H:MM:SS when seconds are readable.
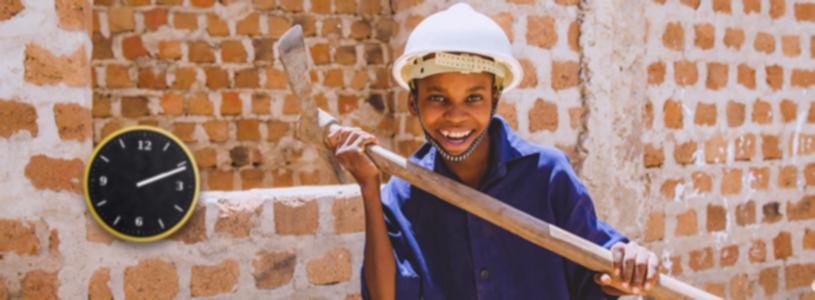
**2:11**
